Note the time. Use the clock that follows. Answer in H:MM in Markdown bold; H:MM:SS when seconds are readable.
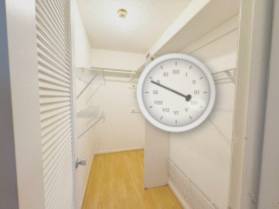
**3:49**
